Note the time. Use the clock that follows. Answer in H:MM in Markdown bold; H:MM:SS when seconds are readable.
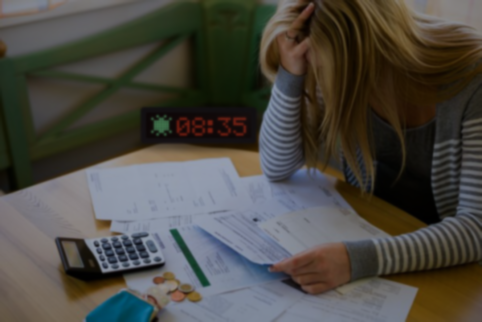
**8:35**
